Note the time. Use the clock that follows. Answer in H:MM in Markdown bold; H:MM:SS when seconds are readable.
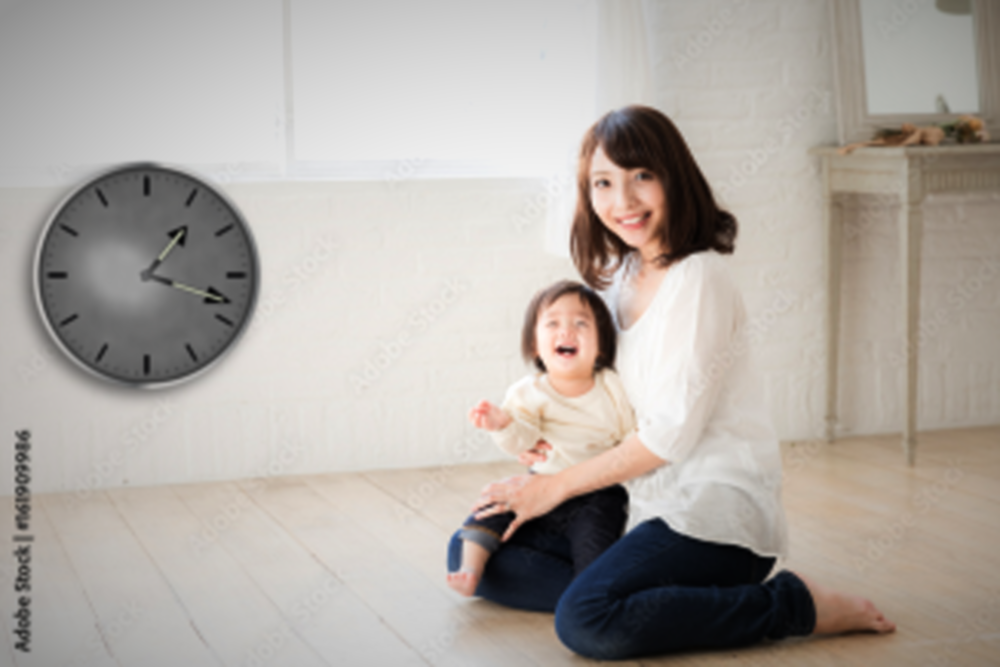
**1:18**
